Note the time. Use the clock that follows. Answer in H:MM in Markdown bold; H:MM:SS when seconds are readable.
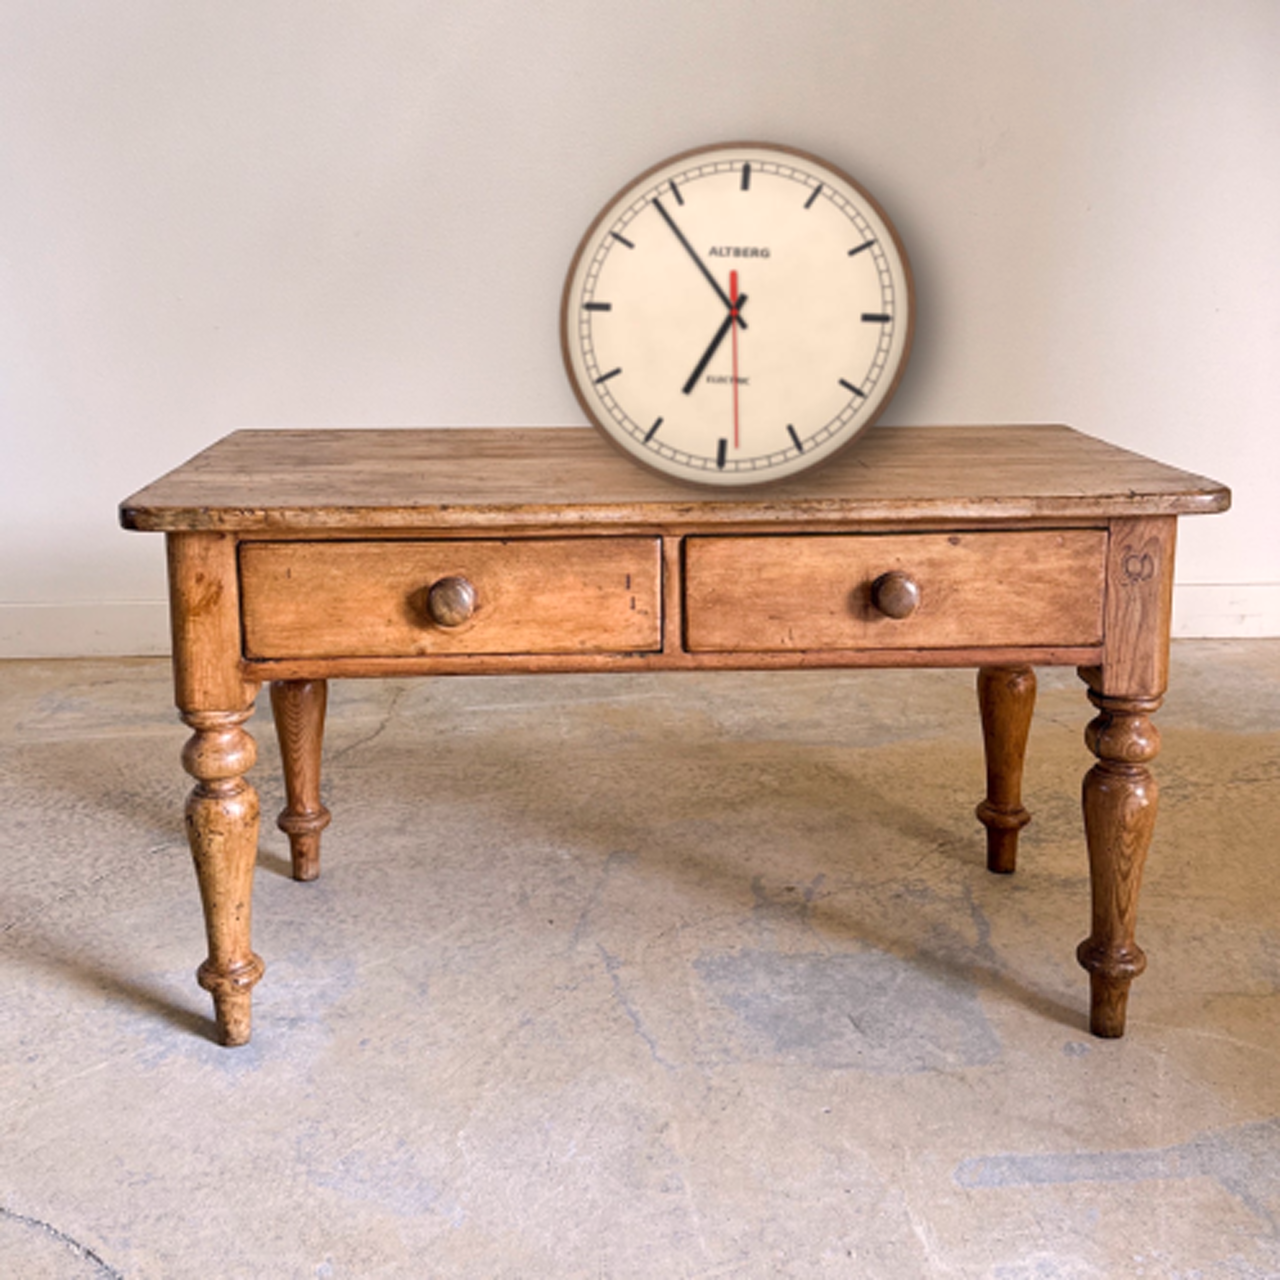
**6:53:29**
